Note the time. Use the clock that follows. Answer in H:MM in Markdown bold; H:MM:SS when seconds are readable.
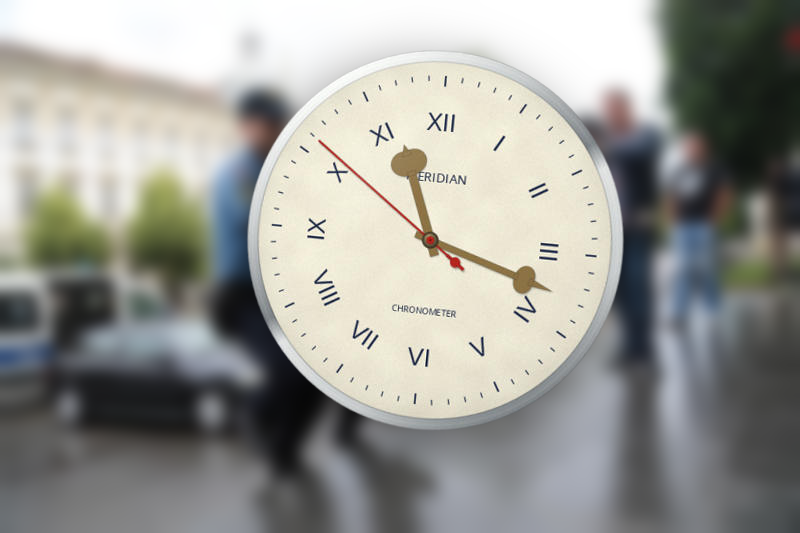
**11:17:51**
